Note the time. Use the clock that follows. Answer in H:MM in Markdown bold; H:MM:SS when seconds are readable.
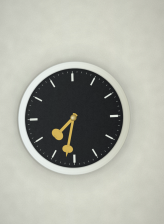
**7:32**
